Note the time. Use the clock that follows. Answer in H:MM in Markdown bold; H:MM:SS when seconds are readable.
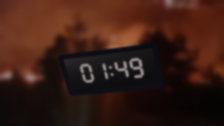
**1:49**
